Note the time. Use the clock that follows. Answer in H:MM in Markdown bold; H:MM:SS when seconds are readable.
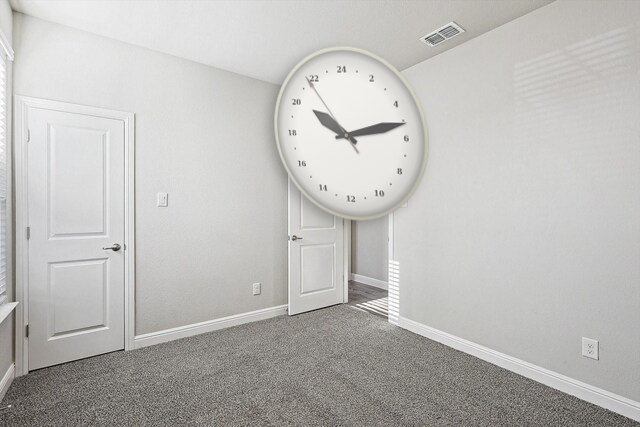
**20:12:54**
